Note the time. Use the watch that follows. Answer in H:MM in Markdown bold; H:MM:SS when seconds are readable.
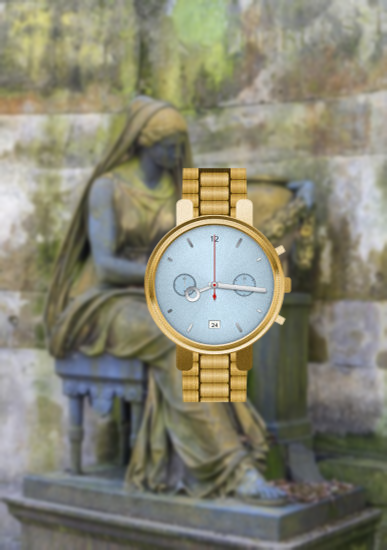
**8:16**
